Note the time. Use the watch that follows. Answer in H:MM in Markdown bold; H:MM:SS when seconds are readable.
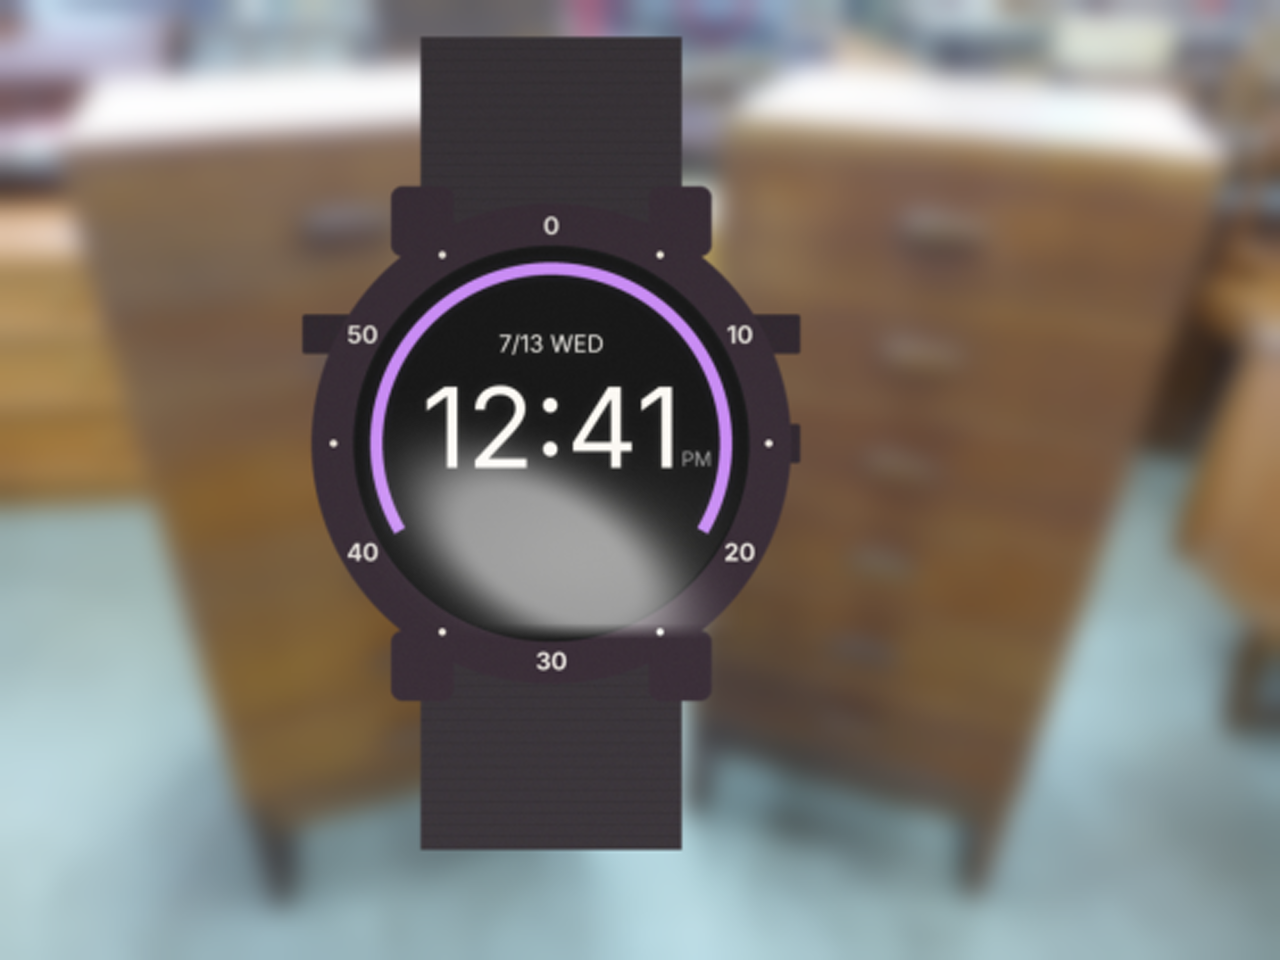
**12:41**
